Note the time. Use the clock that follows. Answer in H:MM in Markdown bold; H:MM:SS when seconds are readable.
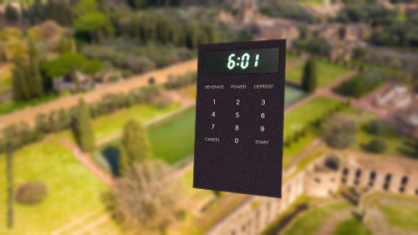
**6:01**
